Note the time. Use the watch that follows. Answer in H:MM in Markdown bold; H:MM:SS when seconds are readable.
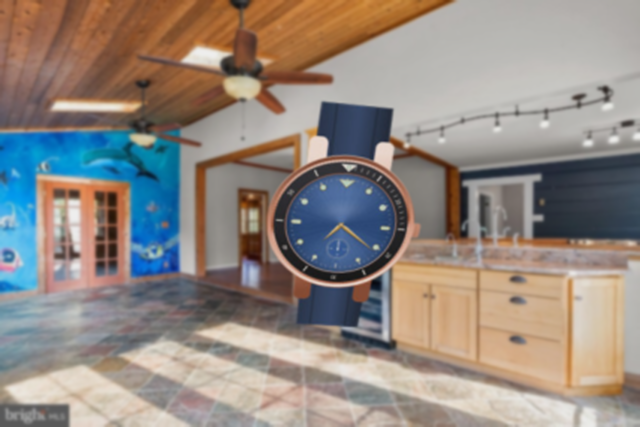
**7:21**
